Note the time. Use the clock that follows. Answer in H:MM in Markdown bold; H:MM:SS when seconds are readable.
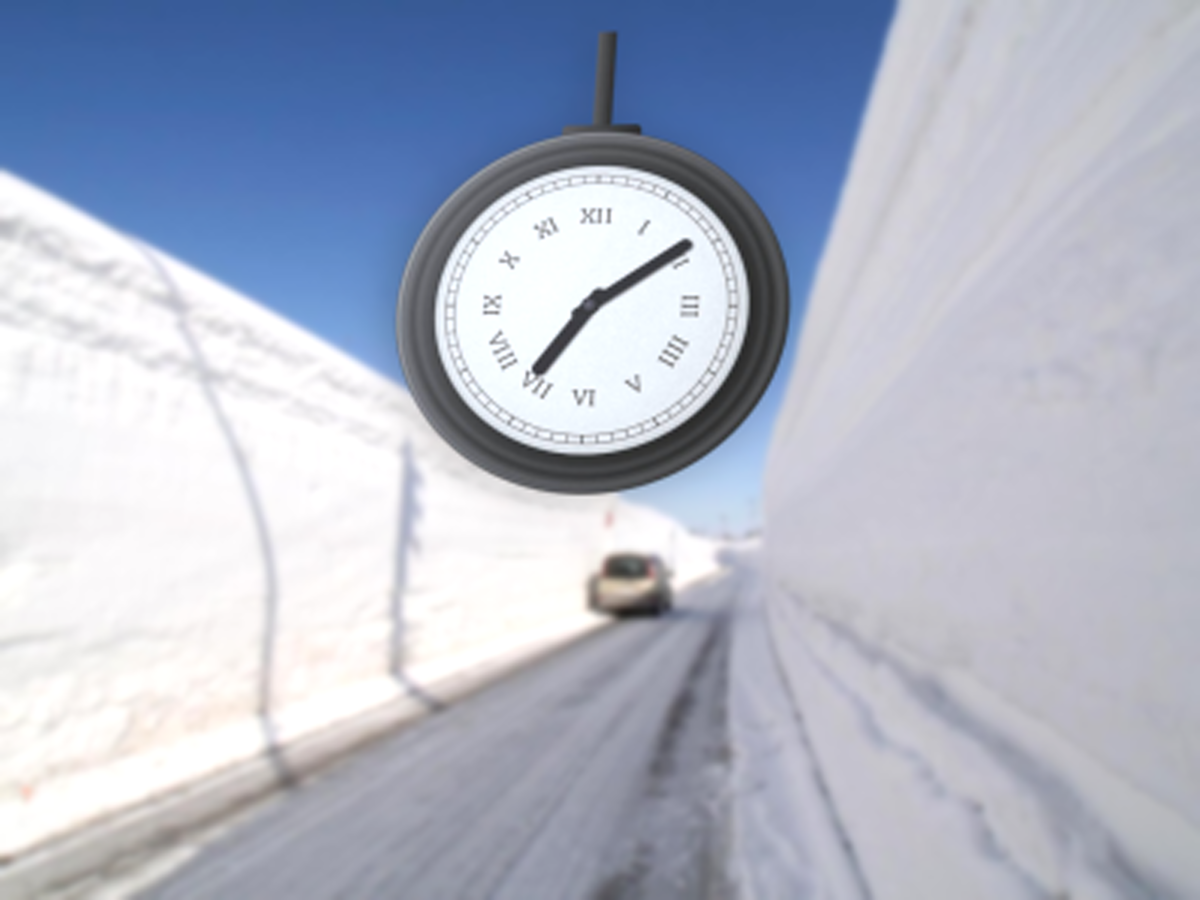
**7:09**
